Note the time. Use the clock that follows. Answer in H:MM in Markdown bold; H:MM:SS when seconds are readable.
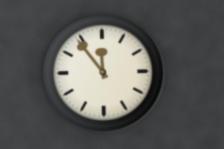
**11:54**
